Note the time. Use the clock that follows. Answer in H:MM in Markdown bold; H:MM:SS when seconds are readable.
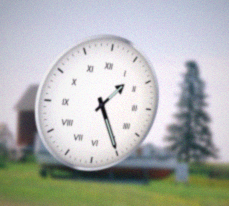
**1:25**
